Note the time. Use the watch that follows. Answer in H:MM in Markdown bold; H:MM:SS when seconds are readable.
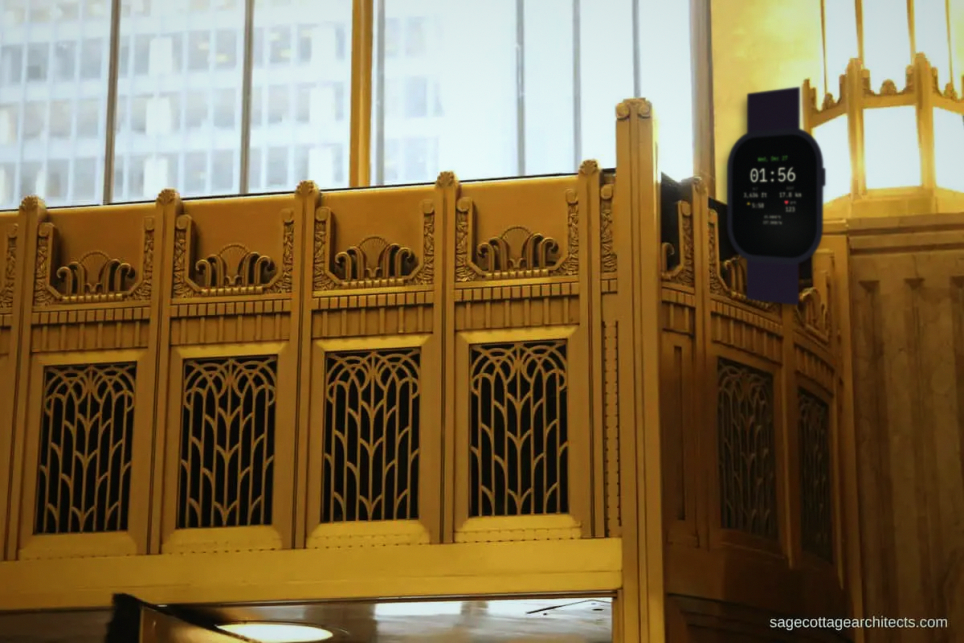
**1:56**
